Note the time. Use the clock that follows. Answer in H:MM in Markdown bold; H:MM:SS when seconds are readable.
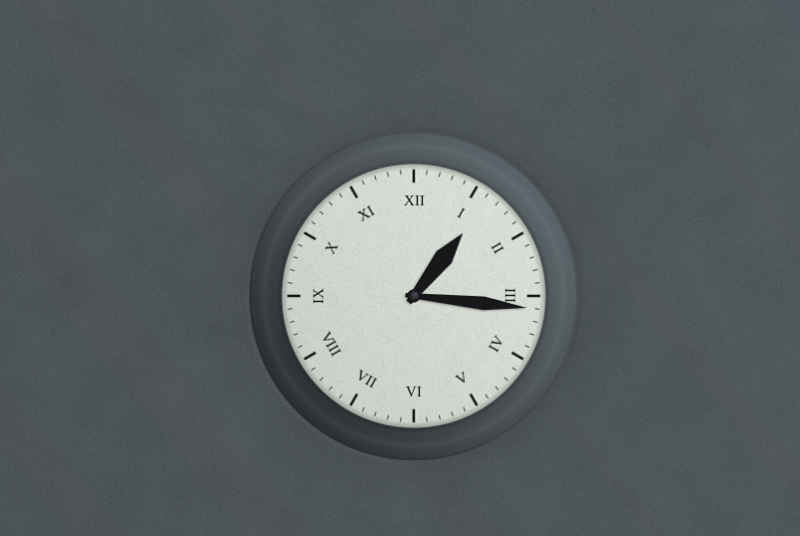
**1:16**
